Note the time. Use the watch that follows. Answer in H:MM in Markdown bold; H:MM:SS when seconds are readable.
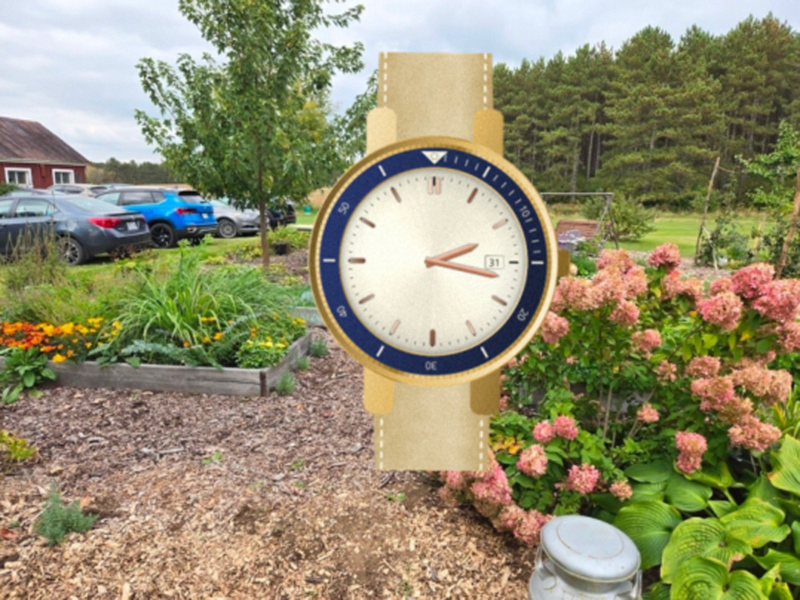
**2:17**
